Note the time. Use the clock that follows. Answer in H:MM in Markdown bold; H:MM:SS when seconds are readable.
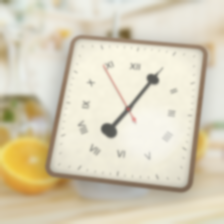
**7:04:54**
